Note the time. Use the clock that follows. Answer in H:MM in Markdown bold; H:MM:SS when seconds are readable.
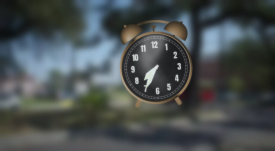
**7:35**
